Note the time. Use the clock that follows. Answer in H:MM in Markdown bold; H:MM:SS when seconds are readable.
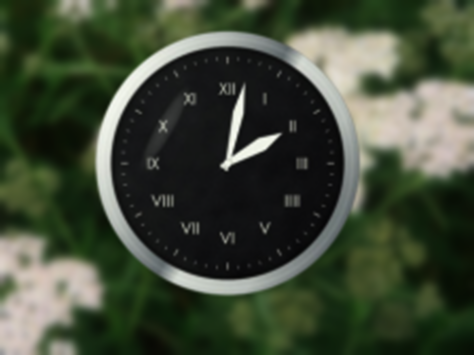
**2:02**
